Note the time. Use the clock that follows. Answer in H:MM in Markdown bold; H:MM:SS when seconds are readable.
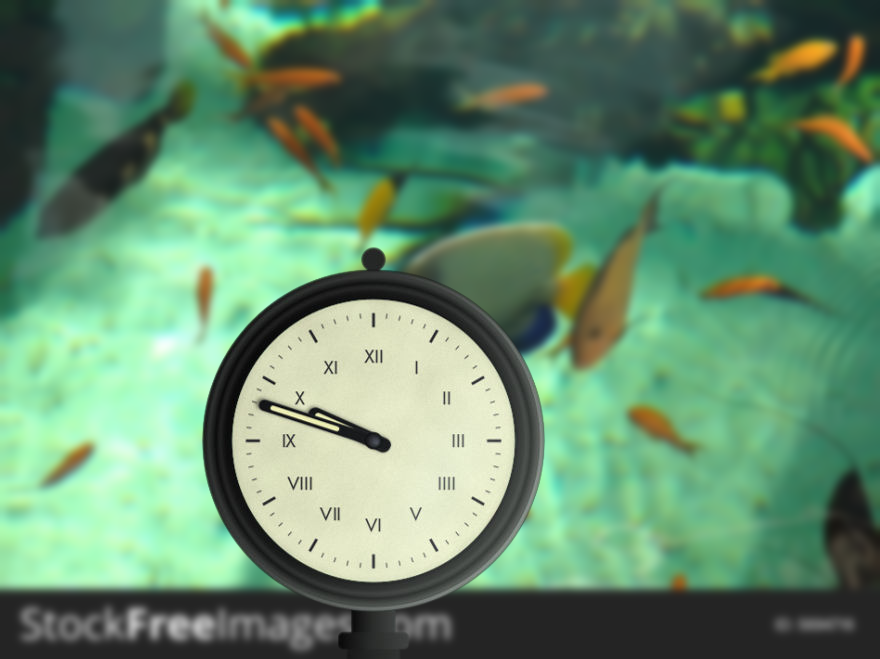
**9:48**
